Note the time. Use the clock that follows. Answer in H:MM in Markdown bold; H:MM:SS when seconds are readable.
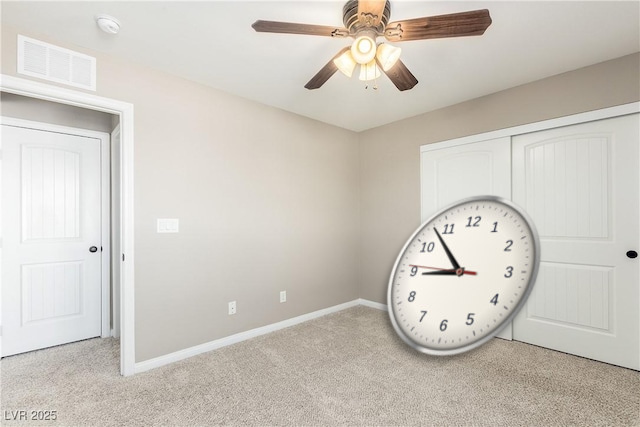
**8:52:46**
